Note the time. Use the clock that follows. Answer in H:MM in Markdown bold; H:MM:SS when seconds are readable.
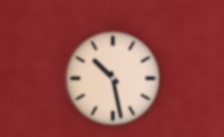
**10:28**
